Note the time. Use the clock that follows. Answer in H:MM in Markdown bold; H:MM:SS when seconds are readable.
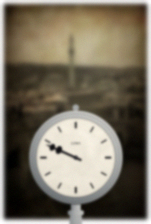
**9:49**
